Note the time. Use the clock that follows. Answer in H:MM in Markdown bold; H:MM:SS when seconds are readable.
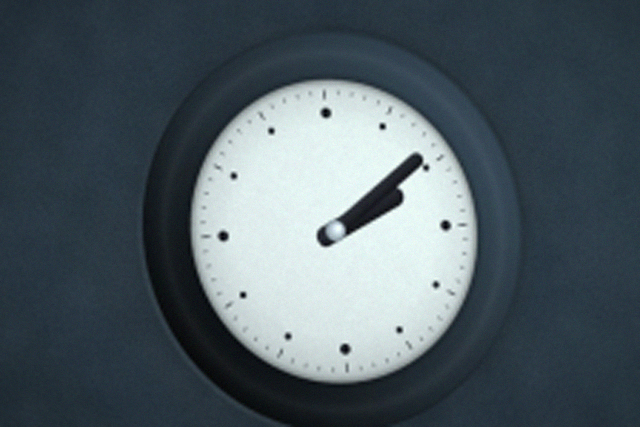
**2:09**
